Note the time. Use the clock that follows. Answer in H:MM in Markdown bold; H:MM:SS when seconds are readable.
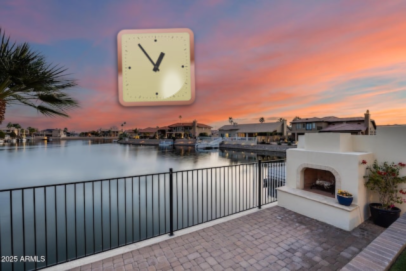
**12:54**
